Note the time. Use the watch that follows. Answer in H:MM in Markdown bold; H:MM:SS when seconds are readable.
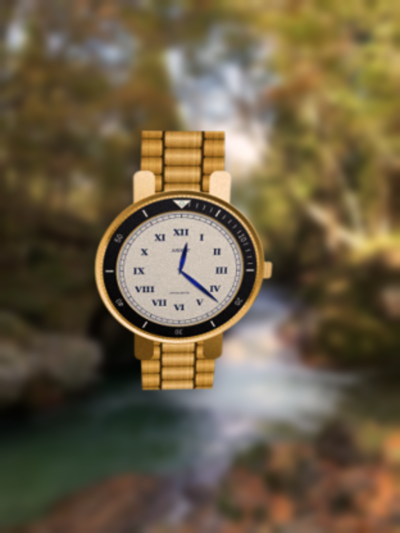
**12:22**
